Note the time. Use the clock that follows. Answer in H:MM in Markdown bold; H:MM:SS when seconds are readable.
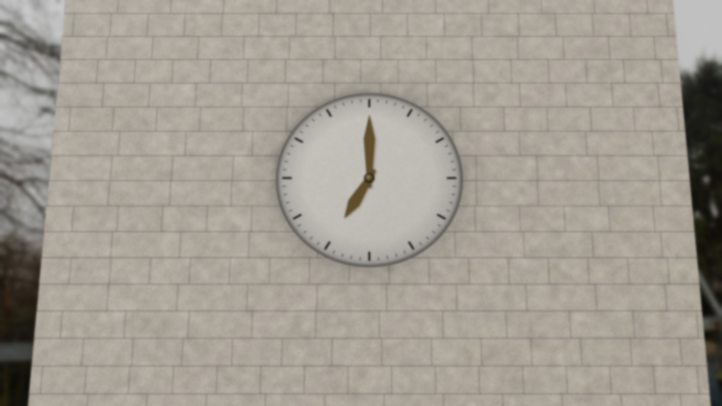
**7:00**
